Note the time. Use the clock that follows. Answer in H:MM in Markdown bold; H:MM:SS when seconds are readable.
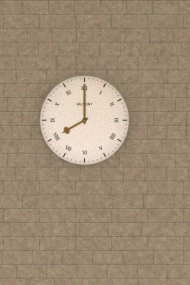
**8:00**
